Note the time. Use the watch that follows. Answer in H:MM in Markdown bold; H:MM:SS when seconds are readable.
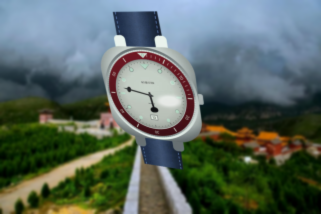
**5:47**
